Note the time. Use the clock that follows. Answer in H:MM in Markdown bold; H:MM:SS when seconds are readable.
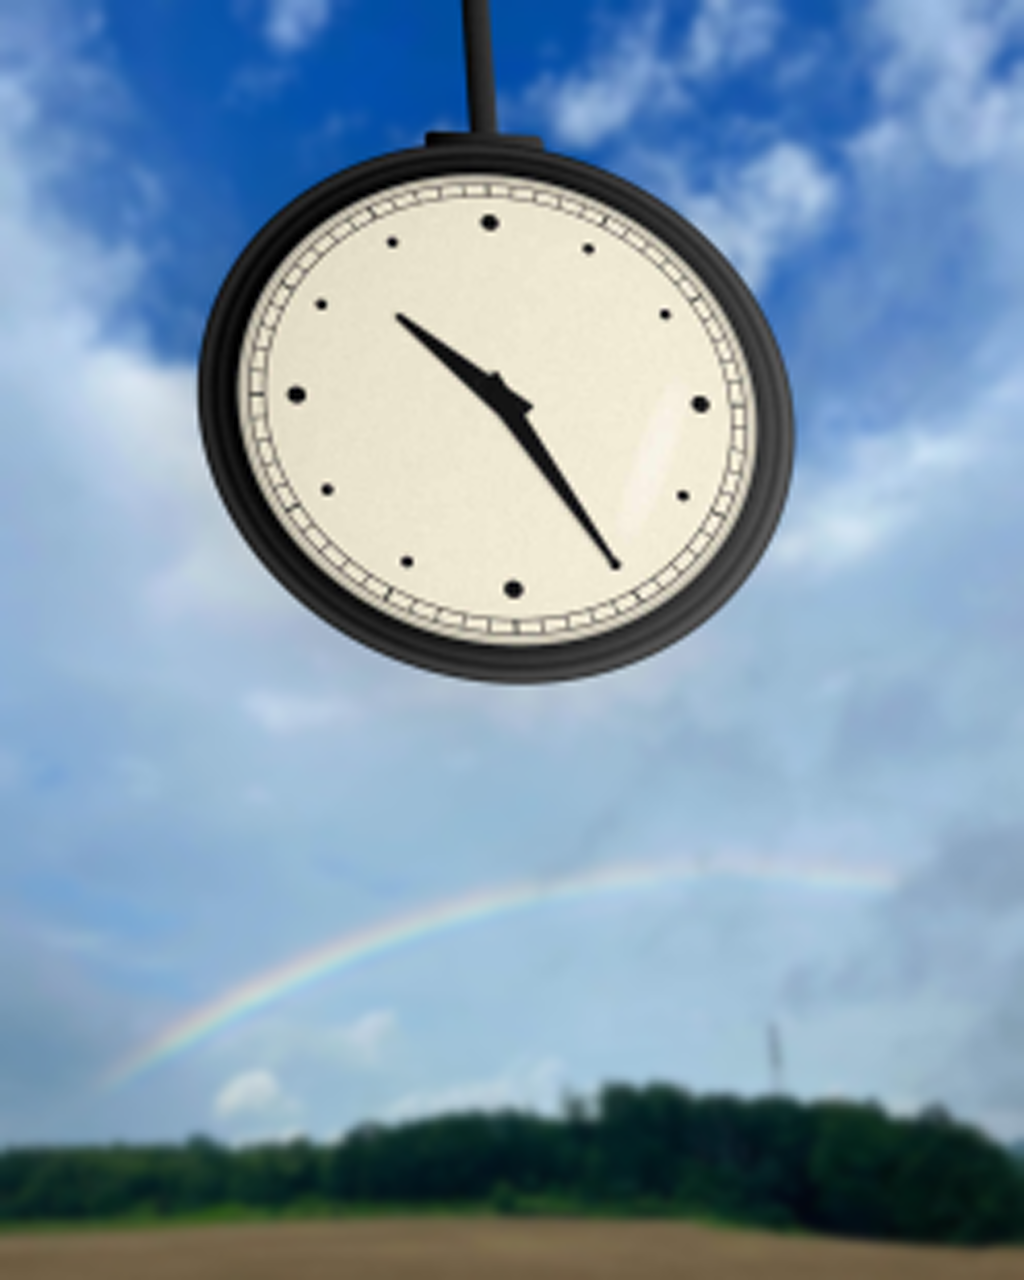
**10:25**
